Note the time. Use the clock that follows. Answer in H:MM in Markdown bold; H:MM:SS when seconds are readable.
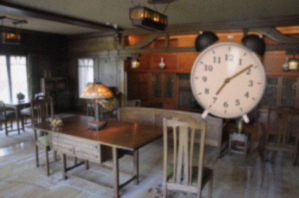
**7:09**
